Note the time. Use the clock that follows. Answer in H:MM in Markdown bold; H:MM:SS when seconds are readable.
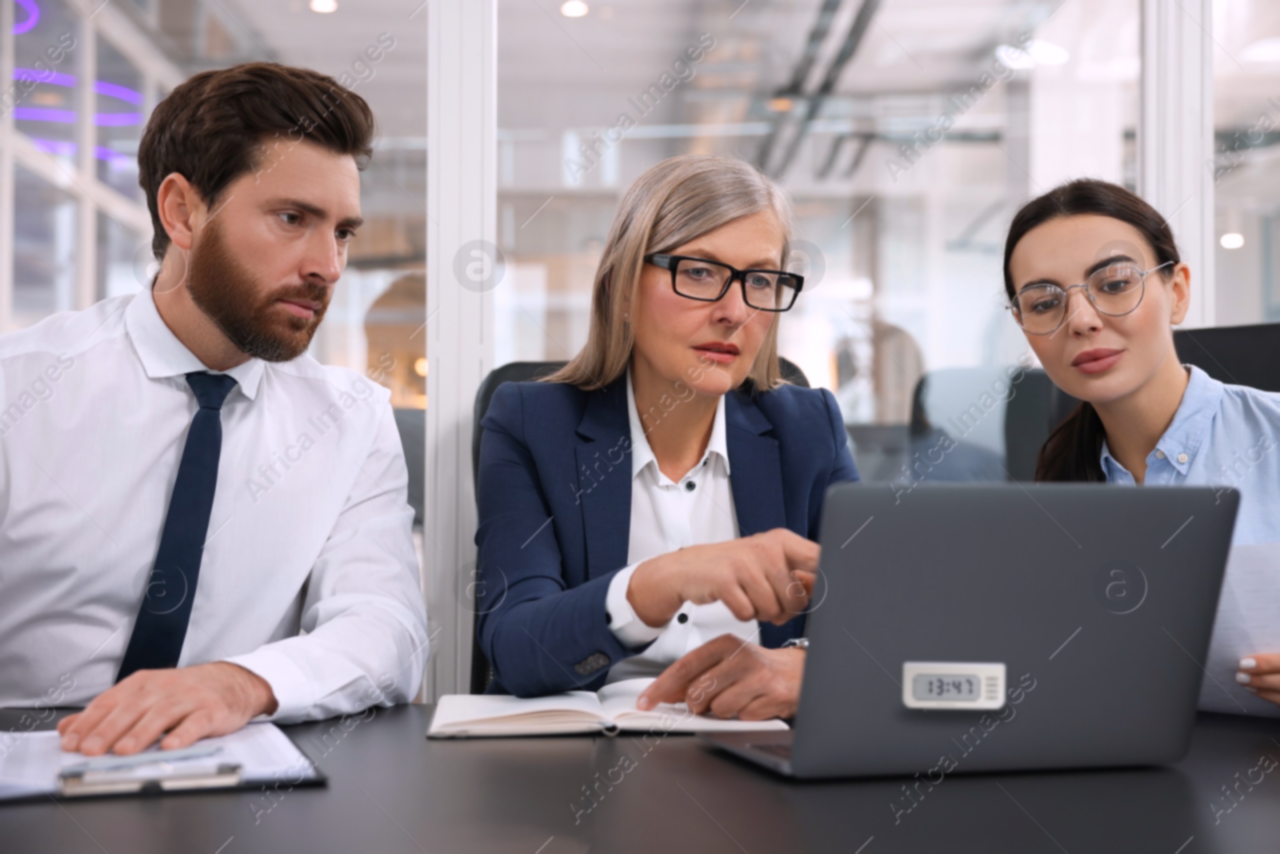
**13:47**
